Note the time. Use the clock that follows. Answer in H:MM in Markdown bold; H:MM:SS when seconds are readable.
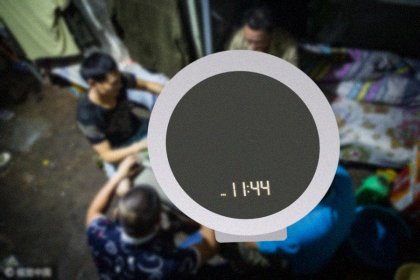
**11:44**
